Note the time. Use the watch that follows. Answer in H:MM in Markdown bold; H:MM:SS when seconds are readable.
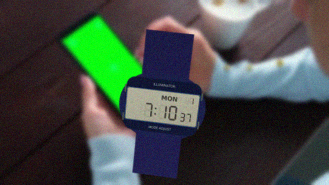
**7:10:37**
